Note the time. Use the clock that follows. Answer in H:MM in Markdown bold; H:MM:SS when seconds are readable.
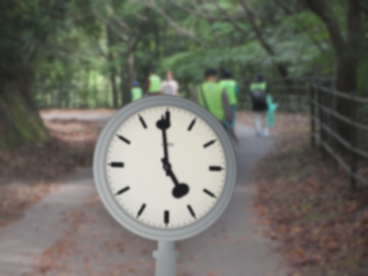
**4:59**
